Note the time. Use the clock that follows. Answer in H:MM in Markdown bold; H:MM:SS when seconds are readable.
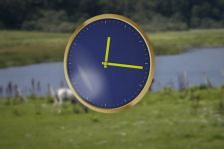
**12:16**
